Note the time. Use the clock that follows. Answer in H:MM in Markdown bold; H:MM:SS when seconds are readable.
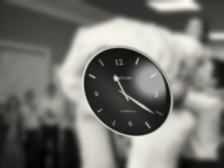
**11:21**
